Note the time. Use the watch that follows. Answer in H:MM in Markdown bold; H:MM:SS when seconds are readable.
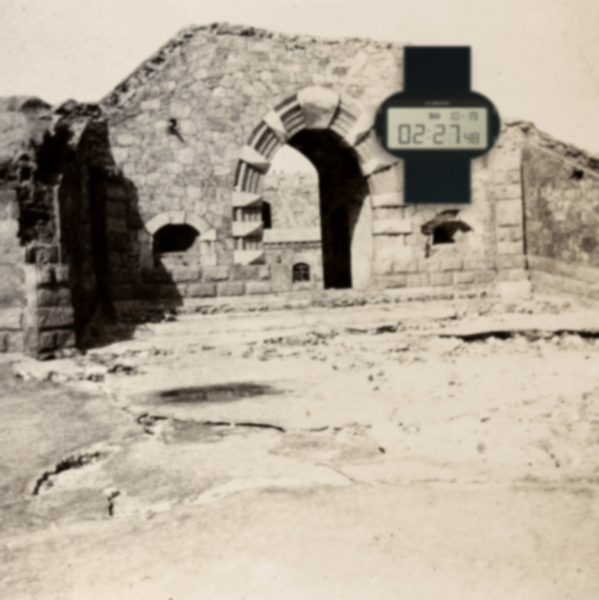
**2:27**
